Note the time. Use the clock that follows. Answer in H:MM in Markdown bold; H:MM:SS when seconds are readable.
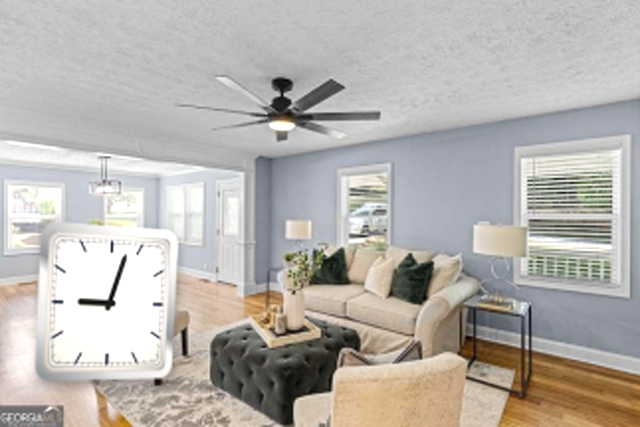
**9:03**
